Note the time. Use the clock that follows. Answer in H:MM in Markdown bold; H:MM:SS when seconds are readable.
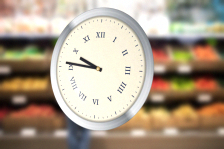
**9:46**
